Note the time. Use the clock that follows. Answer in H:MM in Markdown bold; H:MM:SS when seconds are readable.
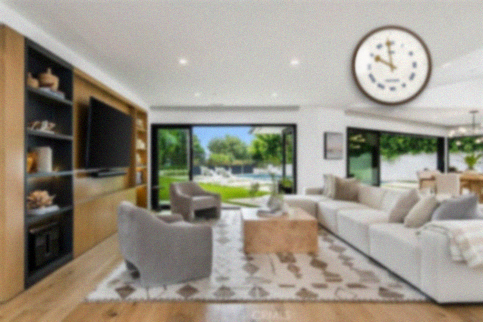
**9:59**
